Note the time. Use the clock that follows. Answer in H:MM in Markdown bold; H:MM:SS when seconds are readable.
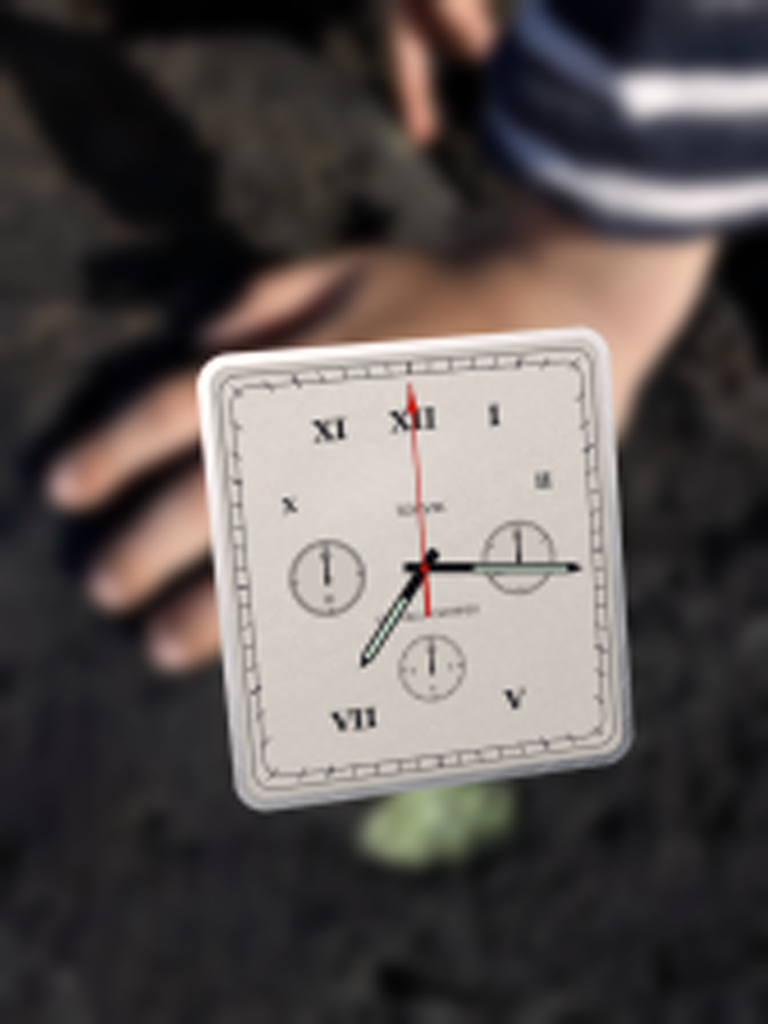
**7:16**
